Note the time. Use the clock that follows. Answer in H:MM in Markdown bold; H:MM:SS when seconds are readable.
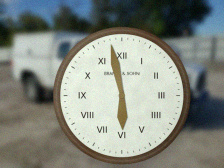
**5:58**
